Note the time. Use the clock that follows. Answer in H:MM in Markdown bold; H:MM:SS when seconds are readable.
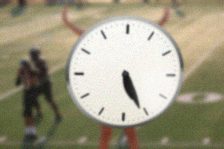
**5:26**
